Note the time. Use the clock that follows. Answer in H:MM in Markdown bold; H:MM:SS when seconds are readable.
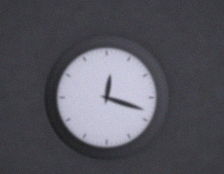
**12:18**
